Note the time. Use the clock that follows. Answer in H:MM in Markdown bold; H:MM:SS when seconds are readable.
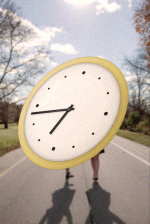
**6:43**
